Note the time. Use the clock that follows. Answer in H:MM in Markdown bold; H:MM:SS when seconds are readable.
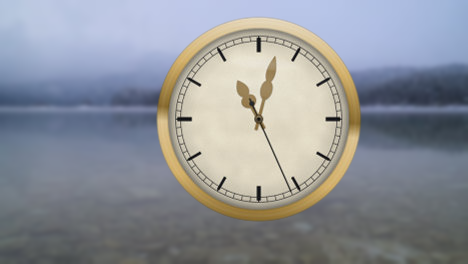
**11:02:26**
